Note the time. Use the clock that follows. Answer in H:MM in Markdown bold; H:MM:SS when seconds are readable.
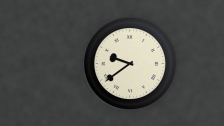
**9:39**
